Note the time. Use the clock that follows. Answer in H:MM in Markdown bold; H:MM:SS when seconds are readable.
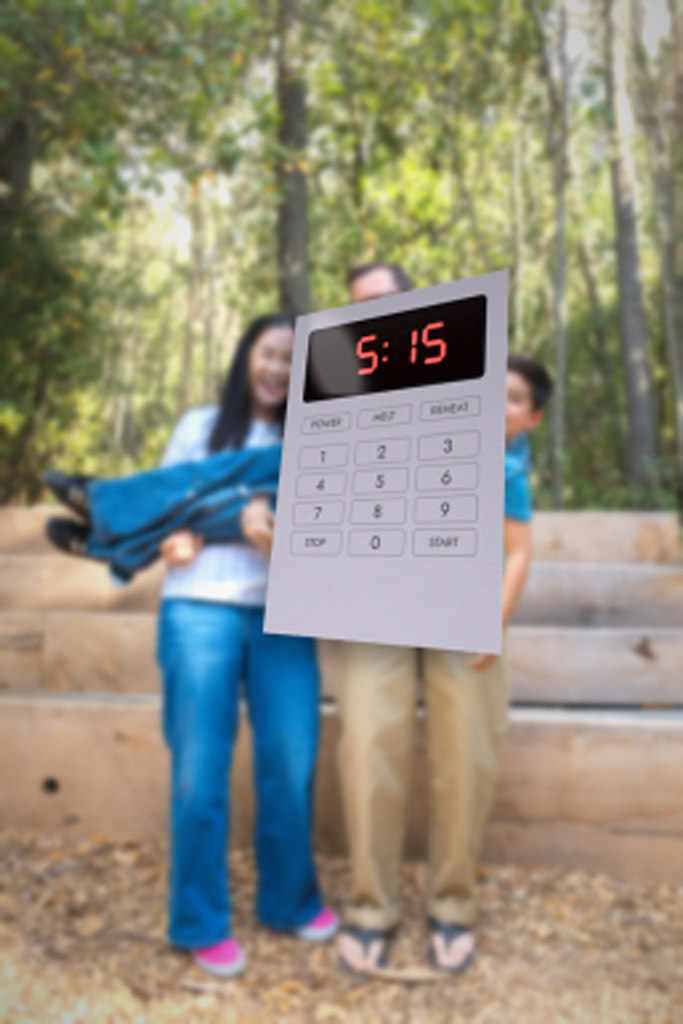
**5:15**
